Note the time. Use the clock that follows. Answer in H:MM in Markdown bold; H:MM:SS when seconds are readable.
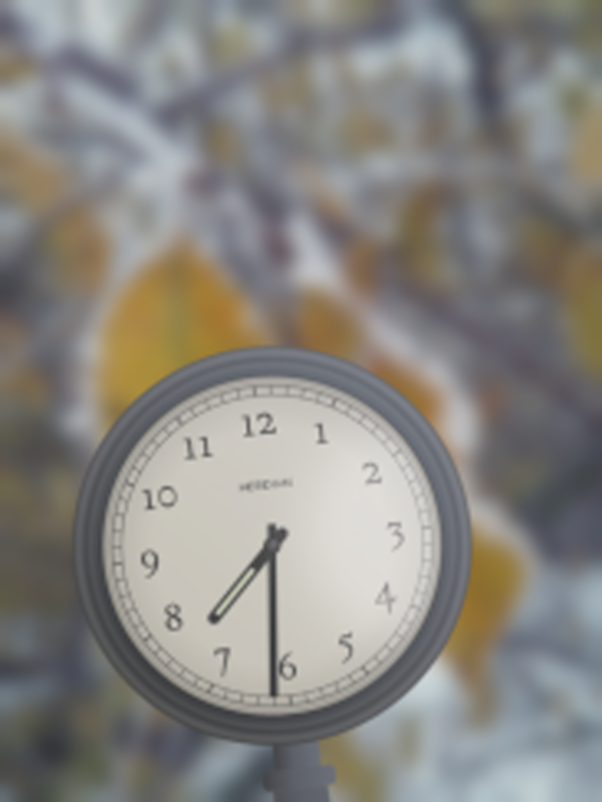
**7:31**
